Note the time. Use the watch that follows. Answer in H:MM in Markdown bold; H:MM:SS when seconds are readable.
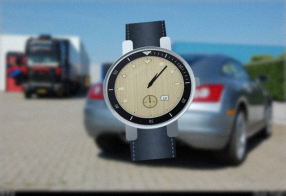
**1:07**
